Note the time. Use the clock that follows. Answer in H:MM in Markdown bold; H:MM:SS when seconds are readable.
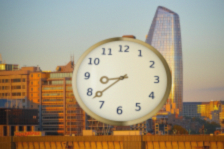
**8:38**
